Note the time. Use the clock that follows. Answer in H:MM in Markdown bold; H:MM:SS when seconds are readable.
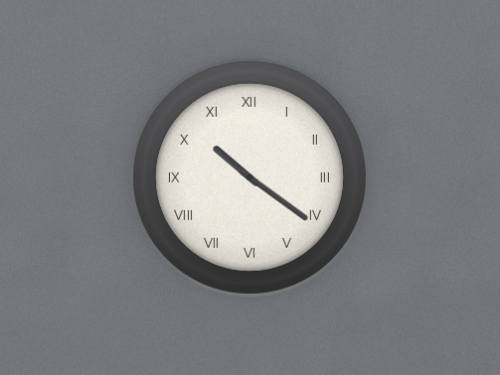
**10:21**
